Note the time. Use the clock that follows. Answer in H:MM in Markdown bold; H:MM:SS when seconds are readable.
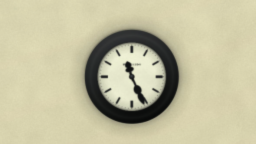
**11:26**
